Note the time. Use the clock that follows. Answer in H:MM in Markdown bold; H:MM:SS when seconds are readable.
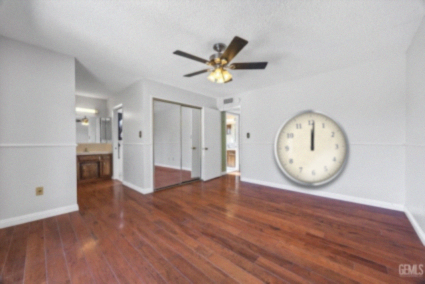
**12:01**
